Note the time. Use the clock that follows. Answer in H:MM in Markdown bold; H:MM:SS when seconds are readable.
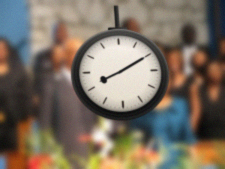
**8:10**
